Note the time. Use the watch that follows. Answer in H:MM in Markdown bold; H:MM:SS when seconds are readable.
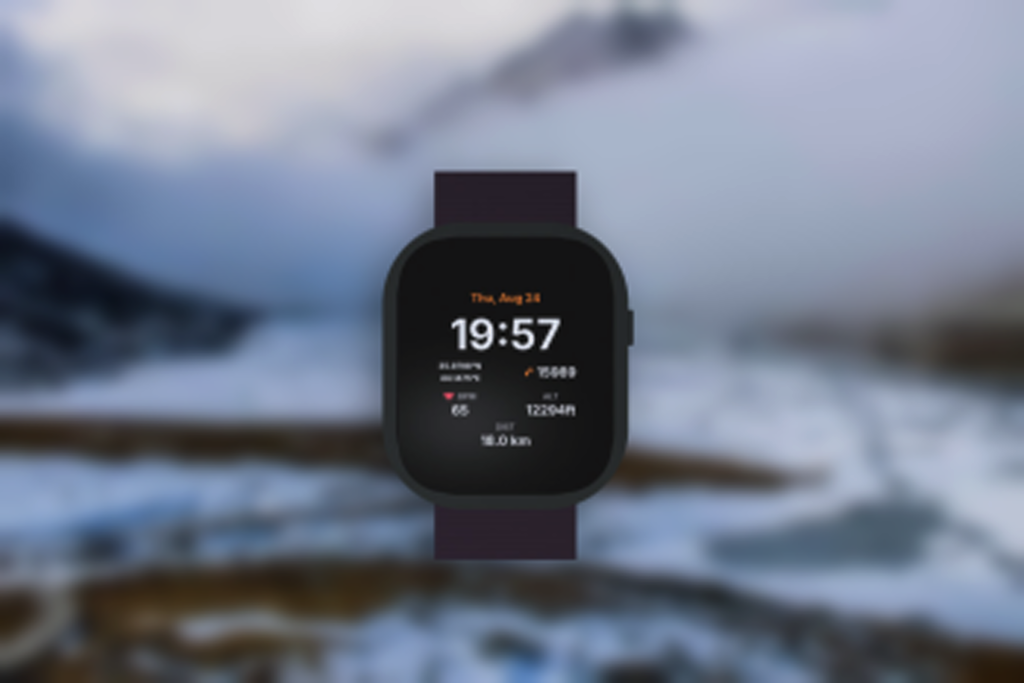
**19:57**
